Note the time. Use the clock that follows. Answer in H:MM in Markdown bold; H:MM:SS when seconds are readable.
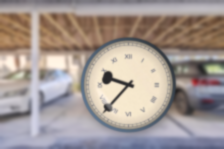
**9:37**
